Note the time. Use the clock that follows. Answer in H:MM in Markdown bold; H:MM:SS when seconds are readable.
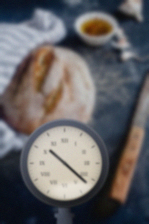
**10:22**
